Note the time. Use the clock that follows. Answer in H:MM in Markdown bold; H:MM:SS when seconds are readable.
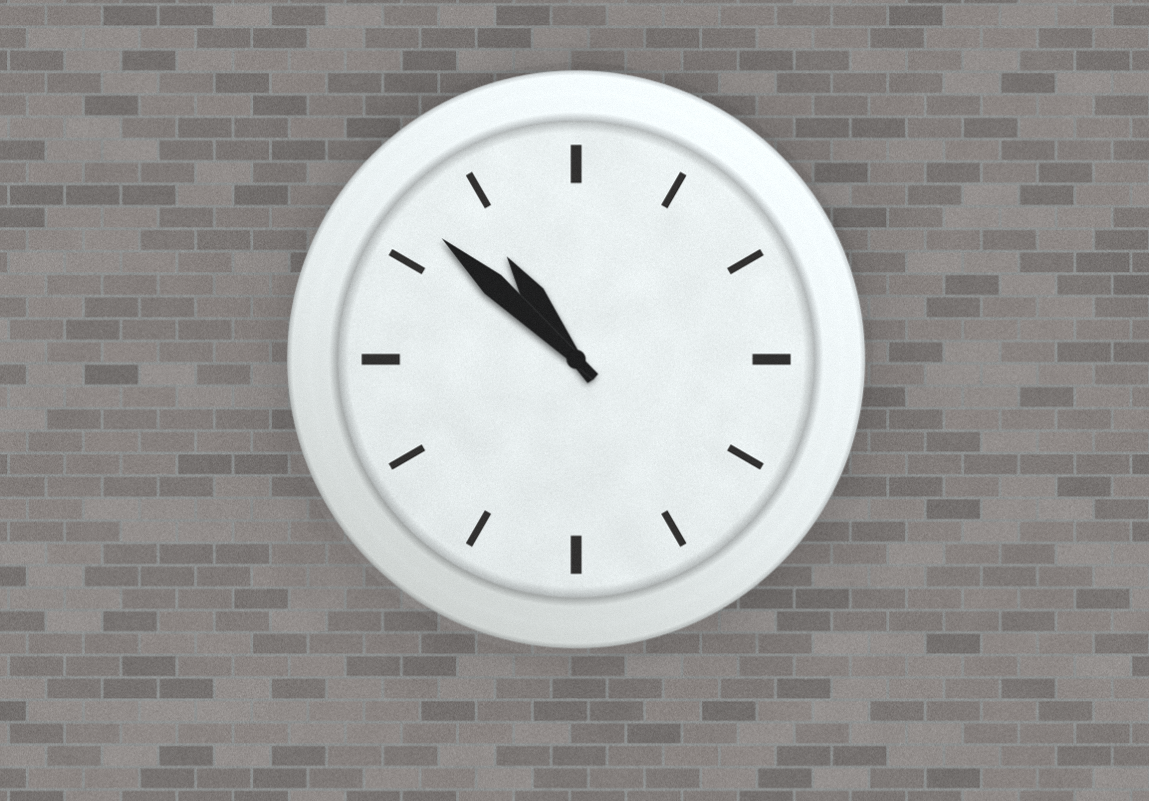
**10:52**
